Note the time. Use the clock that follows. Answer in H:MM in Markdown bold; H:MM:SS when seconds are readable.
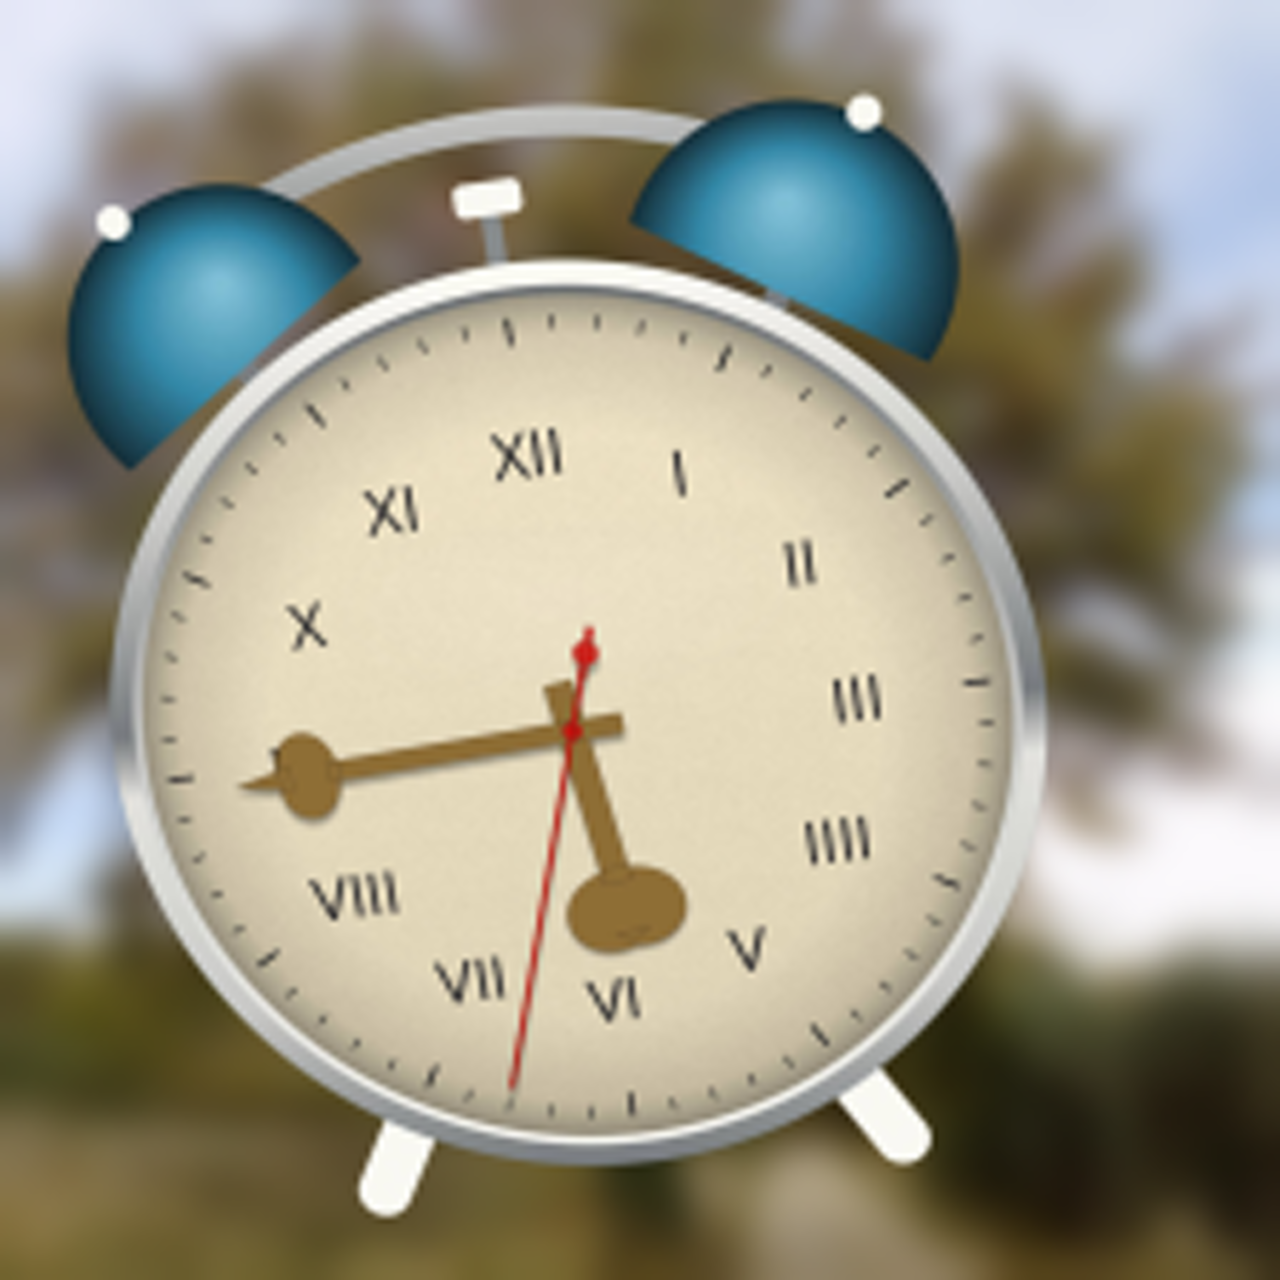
**5:44:33**
